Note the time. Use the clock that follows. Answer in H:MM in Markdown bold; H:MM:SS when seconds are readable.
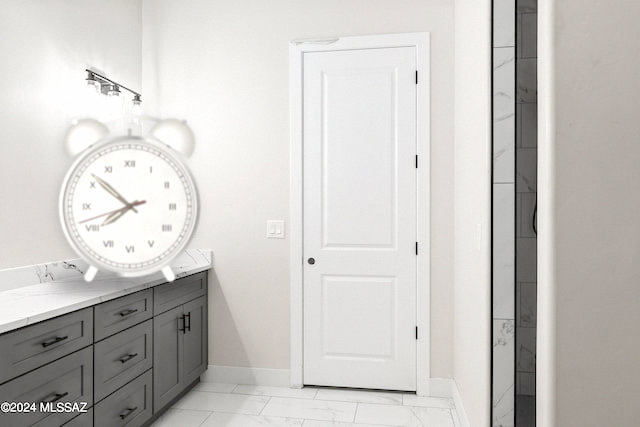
**7:51:42**
